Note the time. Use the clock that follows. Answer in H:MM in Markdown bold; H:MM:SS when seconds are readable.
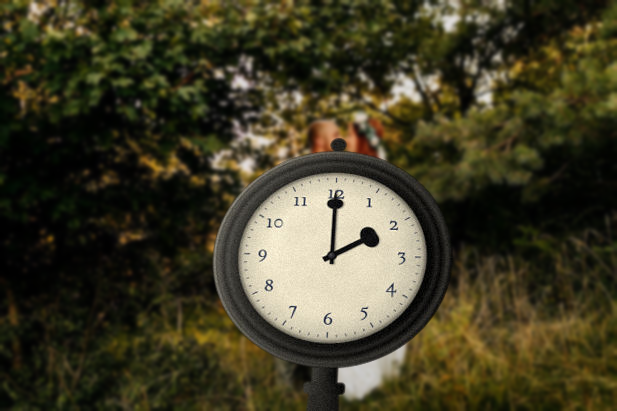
**2:00**
